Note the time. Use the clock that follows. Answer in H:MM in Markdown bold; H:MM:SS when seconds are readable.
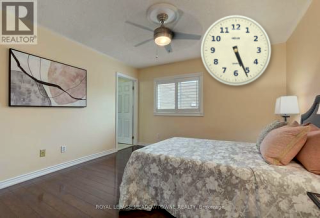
**5:26**
